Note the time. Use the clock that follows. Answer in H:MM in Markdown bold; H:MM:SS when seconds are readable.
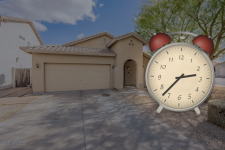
**2:37**
